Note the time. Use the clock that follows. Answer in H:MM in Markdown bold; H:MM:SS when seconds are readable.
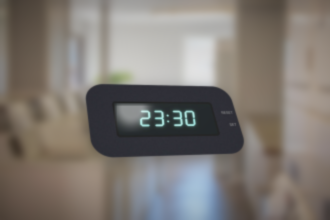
**23:30**
